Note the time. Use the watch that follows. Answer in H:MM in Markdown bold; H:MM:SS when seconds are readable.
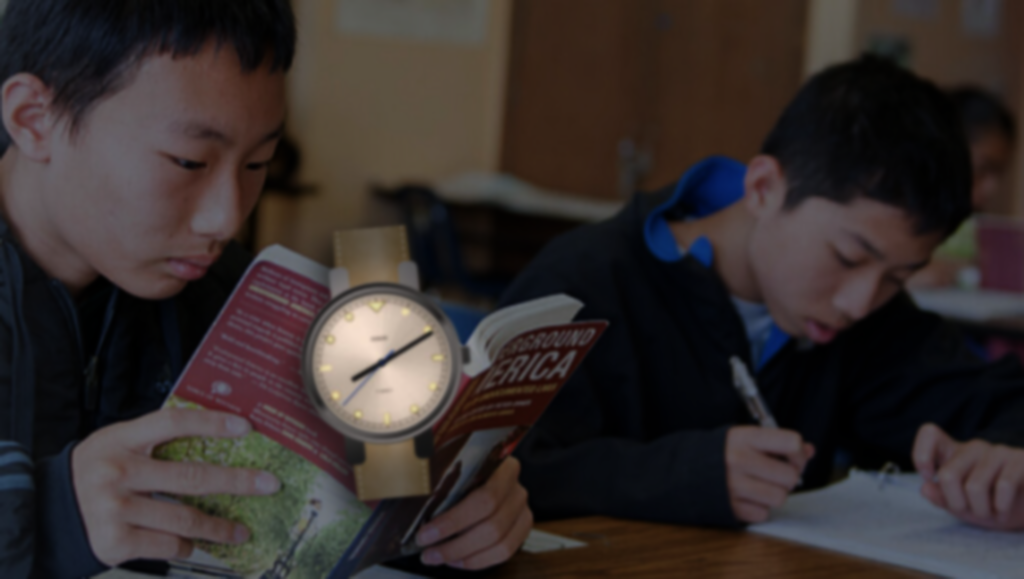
**8:10:38**
